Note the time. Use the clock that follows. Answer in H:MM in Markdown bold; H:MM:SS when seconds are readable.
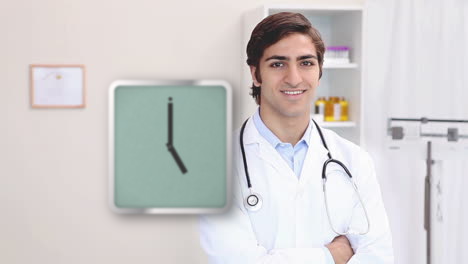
**5:00**
